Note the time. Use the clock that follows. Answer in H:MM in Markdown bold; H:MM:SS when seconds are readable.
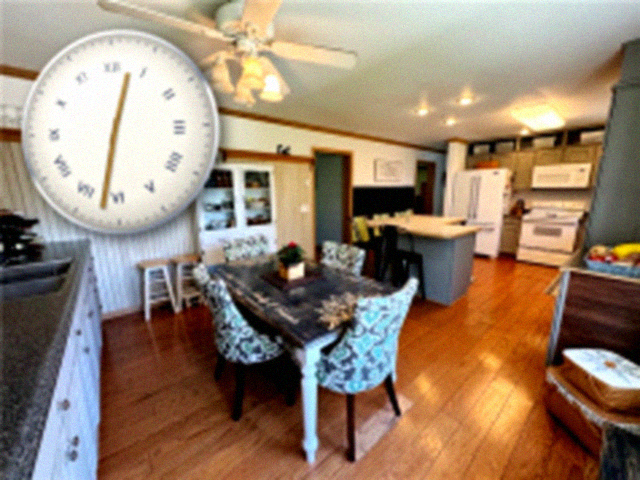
**12:32**
